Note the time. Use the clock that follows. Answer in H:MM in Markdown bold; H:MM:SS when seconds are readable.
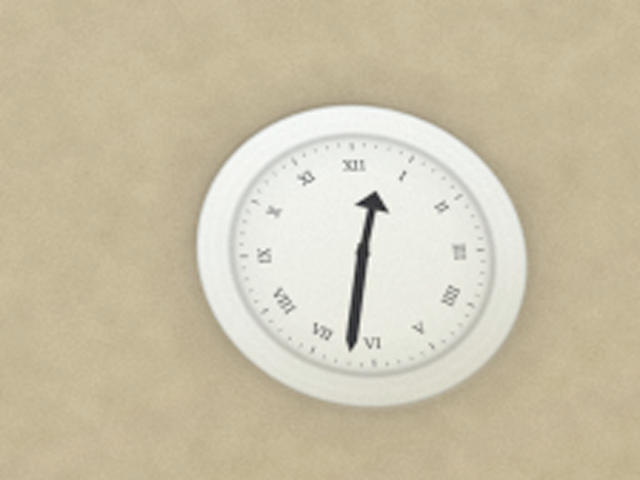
**12:32**
